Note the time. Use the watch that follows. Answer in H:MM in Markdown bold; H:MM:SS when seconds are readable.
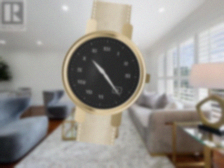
**10:23**
